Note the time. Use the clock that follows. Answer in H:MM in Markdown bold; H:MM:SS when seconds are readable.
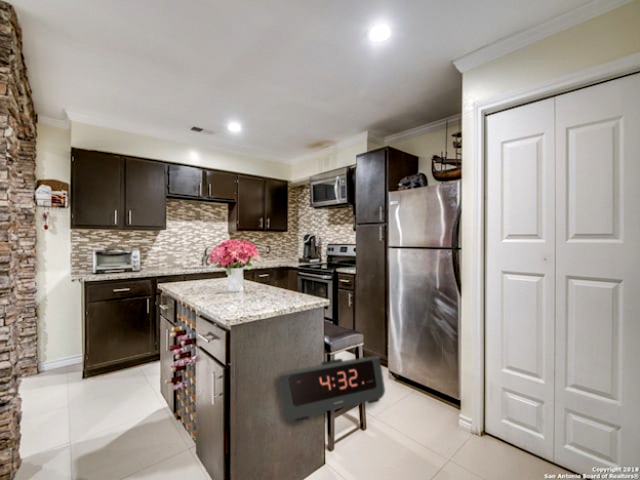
**4:32**
